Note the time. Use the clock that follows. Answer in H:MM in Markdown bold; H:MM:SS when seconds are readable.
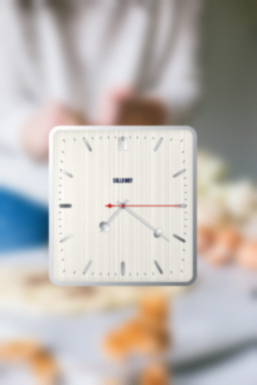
**7:21:15**
